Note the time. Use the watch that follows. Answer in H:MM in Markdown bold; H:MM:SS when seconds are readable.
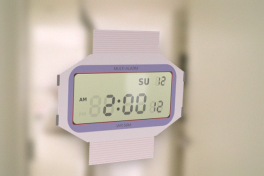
**2:00:12**
